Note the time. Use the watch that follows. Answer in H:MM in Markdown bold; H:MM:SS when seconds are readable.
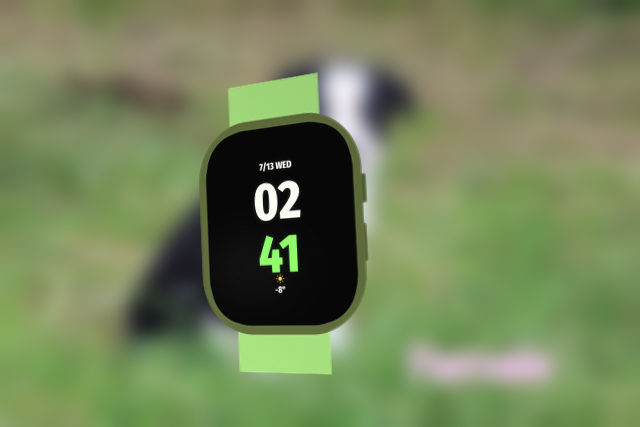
**2:41**
